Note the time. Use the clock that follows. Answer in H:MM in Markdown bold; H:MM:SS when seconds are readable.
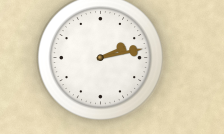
**2:13**
